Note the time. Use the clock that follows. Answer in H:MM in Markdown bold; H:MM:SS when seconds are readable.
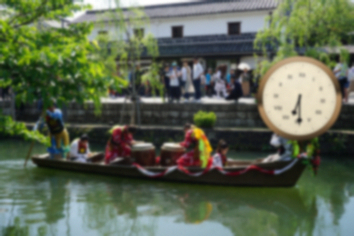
**6:29**
